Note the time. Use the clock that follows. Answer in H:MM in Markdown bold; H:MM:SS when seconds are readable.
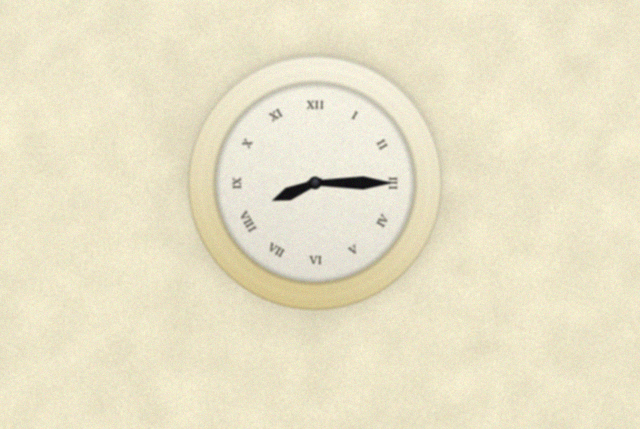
**8:15**
